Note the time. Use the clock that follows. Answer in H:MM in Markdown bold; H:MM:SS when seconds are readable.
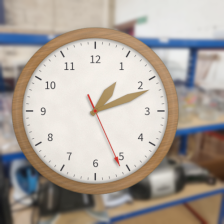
**1:11:26**
